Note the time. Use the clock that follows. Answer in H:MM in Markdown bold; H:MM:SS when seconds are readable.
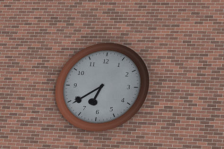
**6:39**
